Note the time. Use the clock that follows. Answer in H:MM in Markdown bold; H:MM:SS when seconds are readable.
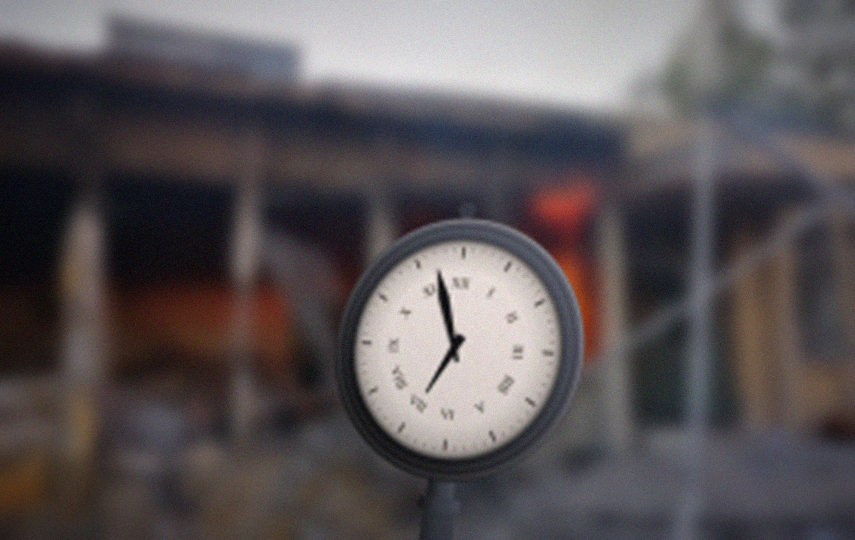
**6:57**
